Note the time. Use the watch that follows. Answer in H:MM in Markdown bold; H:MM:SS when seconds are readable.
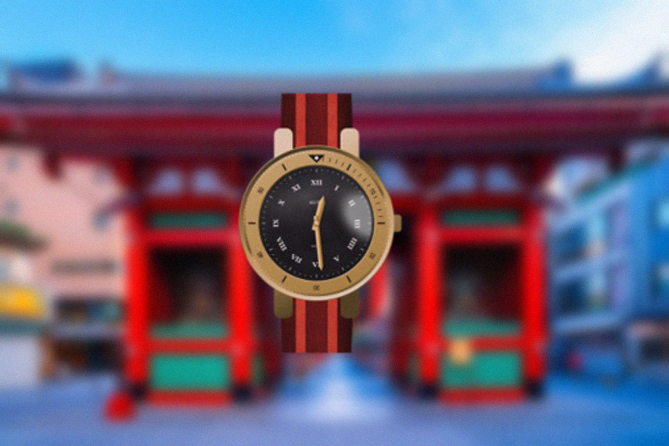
**12:29**
